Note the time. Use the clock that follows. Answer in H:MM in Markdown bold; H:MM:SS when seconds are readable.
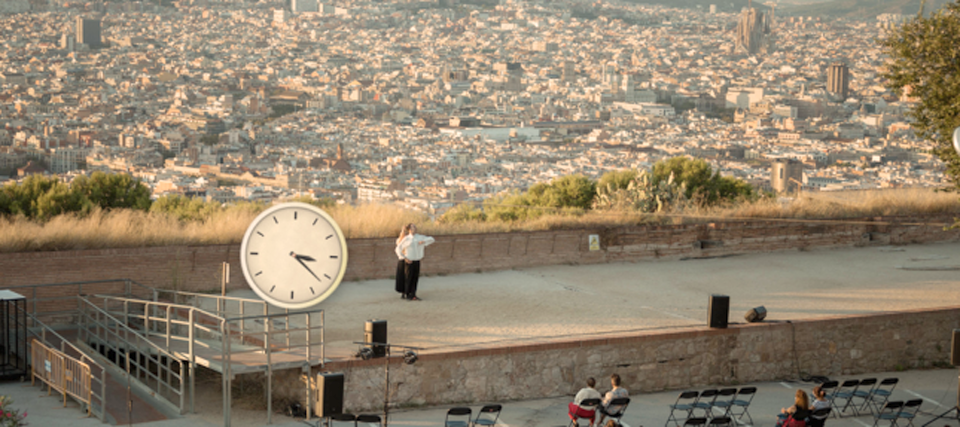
**3:22**
